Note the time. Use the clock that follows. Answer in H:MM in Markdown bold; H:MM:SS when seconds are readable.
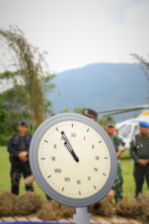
**10:56**
